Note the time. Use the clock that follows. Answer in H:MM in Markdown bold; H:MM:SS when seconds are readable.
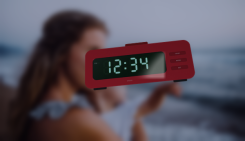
**12:34**
